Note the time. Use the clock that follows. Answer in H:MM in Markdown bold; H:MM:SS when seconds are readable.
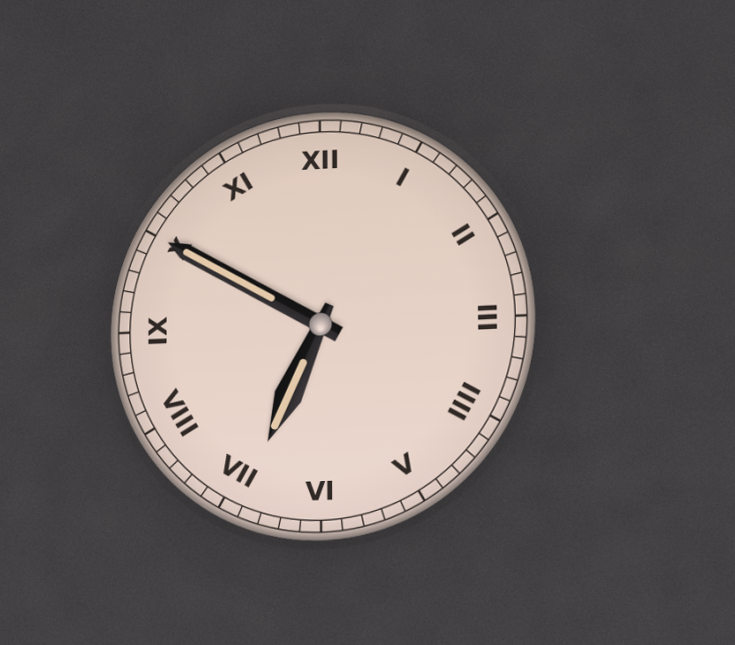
**6:50**
